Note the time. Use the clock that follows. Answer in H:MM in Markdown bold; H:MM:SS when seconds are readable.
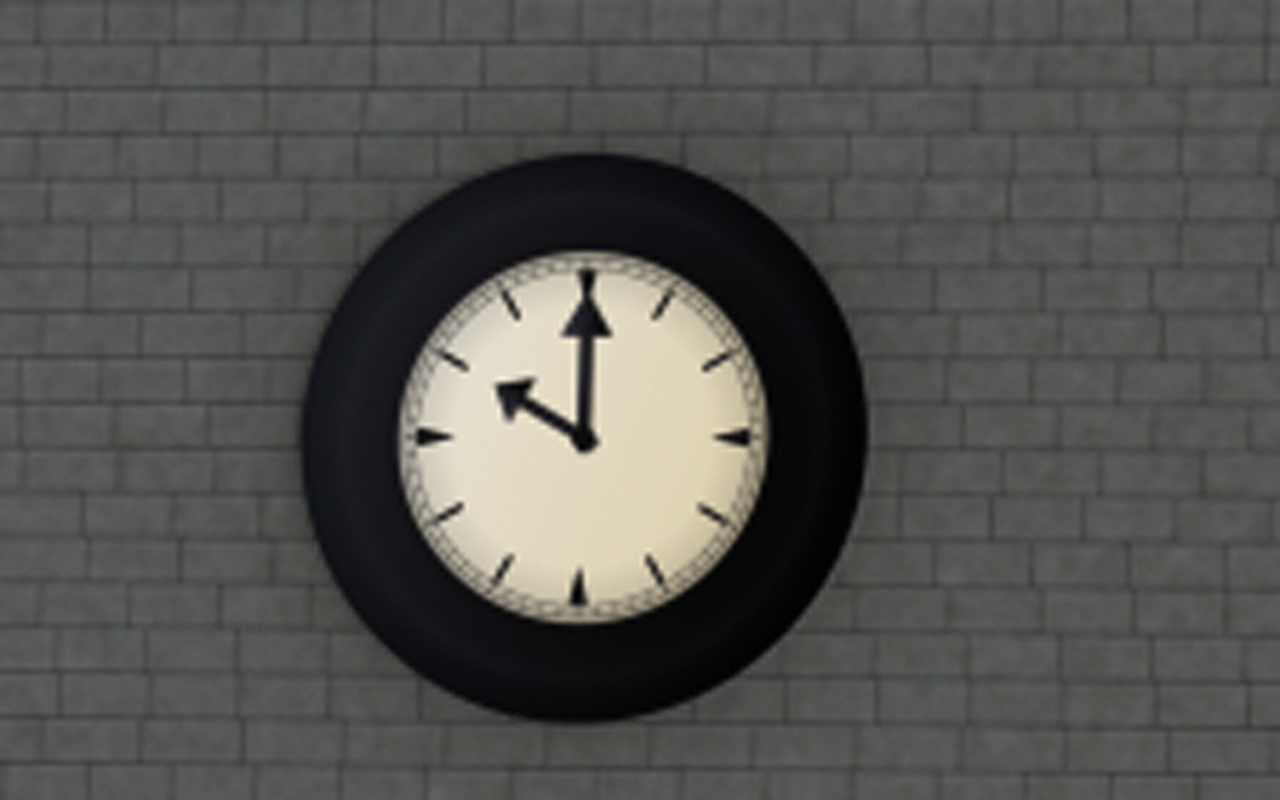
**10:00**
